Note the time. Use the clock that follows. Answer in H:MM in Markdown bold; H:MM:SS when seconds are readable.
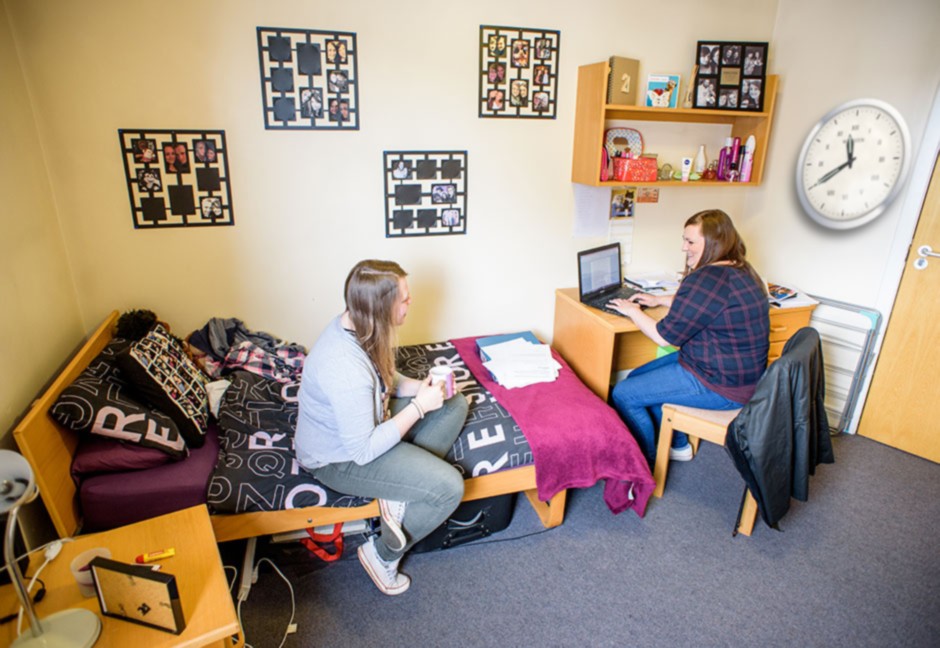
**11:40**
